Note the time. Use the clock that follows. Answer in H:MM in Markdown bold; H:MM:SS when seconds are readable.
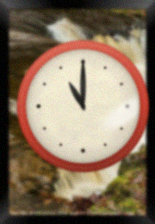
**11:00**
